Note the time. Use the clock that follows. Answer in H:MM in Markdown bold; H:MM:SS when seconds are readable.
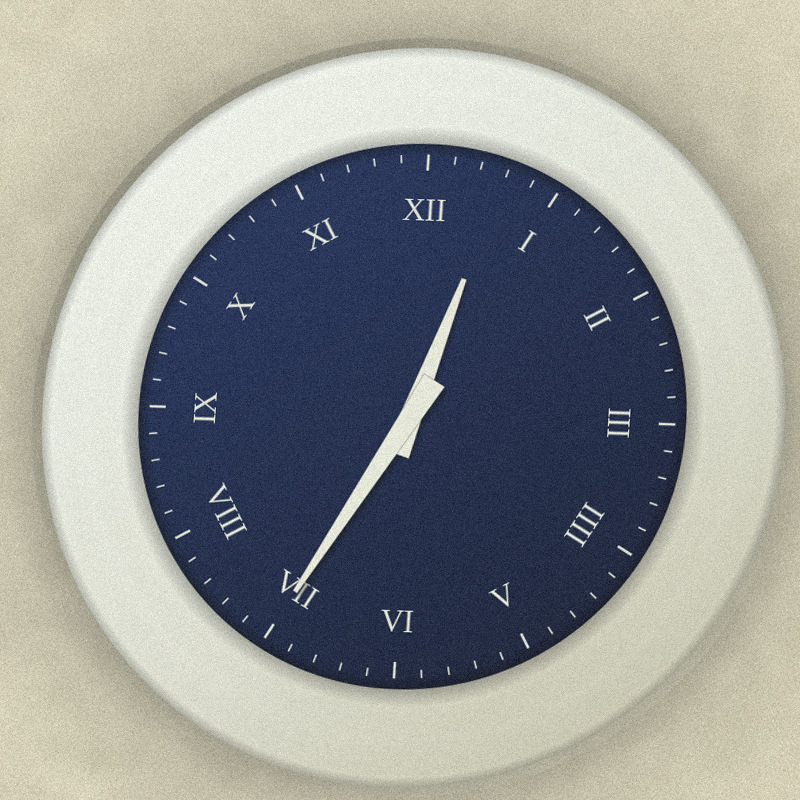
**12:35**
